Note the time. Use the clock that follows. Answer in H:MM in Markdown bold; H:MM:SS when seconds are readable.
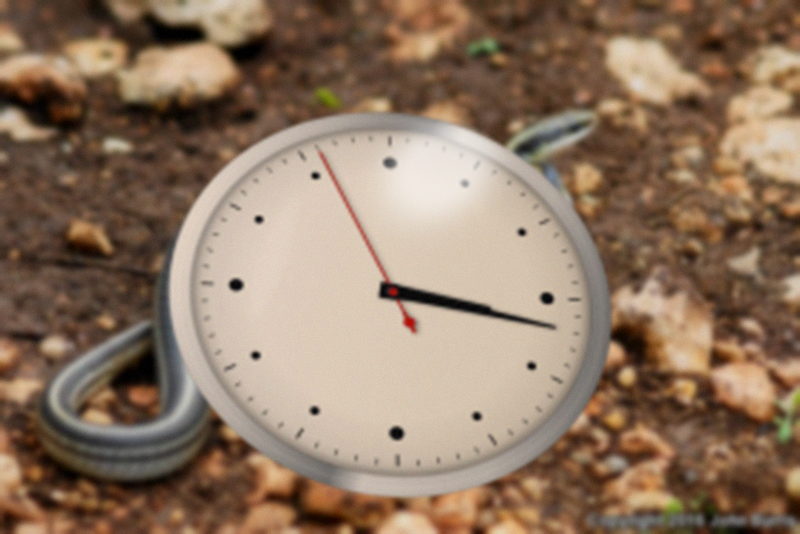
**3:16:56**
